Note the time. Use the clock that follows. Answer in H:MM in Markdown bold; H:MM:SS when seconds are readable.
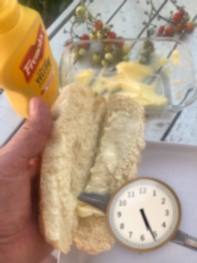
**5:26**
